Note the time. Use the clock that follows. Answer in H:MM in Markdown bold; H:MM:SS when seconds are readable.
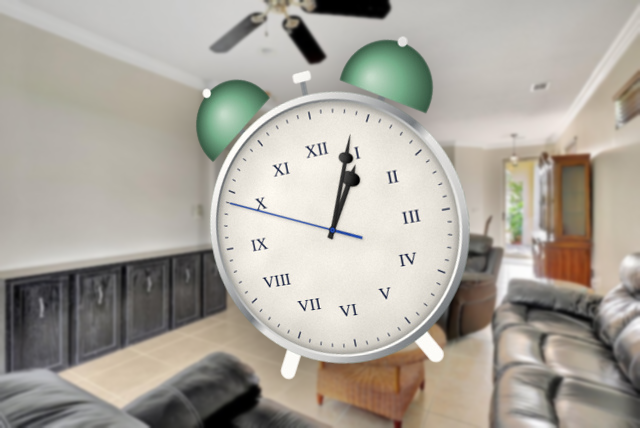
**1:03:49**
